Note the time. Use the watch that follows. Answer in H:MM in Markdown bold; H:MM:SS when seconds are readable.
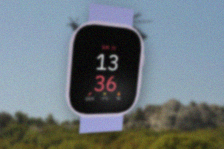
**13:36**
